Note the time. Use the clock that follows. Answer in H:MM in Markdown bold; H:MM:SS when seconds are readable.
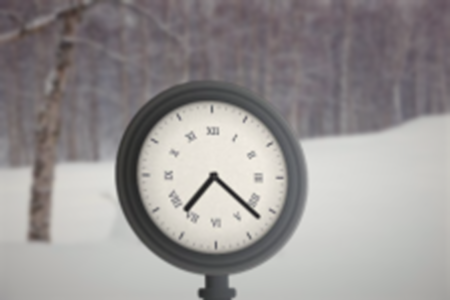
**7:22**
